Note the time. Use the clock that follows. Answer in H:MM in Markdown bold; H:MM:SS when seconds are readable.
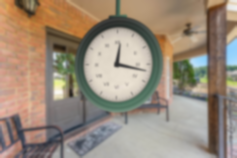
**12:17**
